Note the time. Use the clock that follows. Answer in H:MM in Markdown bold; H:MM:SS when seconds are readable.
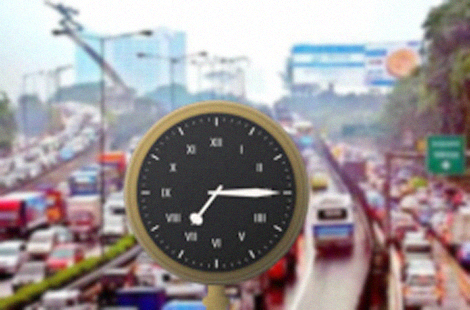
**7:15**
